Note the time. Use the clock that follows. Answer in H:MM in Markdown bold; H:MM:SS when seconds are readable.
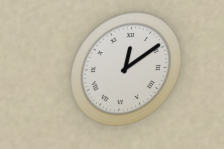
**12:09**
